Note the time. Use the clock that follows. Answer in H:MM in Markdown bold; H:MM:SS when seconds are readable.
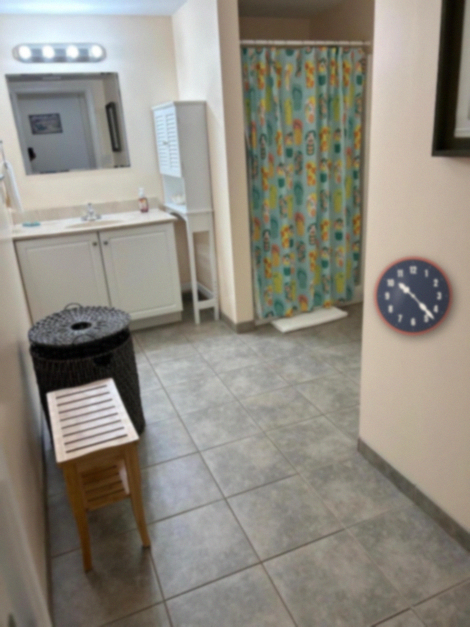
**10:23**
